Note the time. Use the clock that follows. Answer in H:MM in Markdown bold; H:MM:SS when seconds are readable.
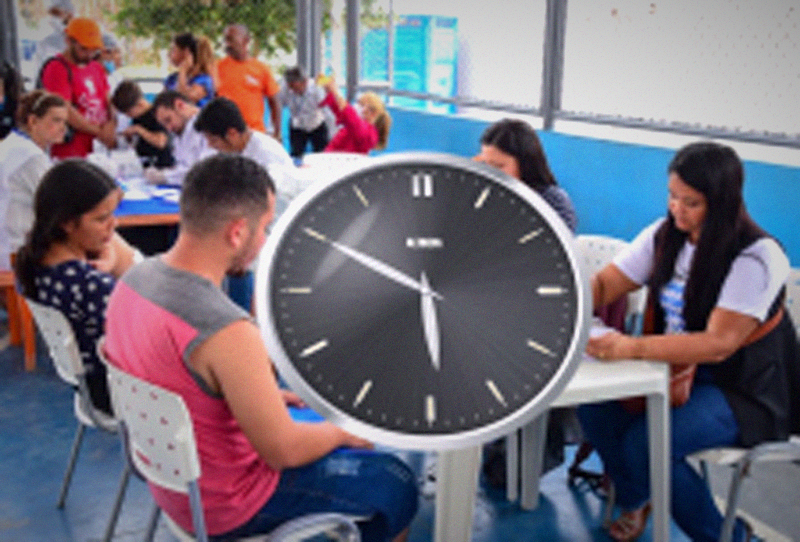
**5:50**
